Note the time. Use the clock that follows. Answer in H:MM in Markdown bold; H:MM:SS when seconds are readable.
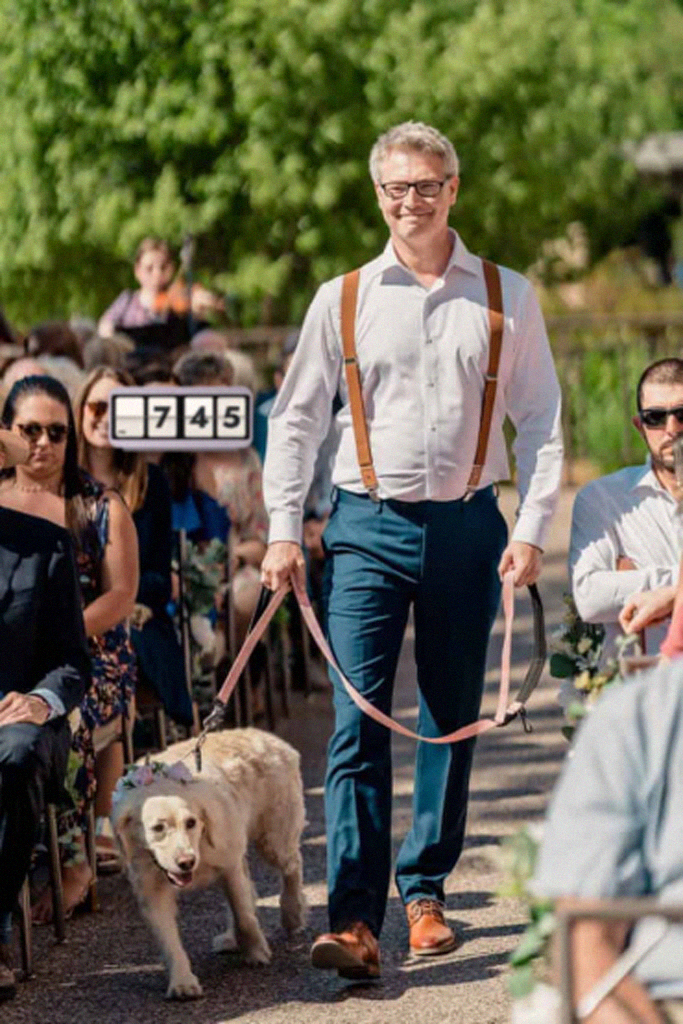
**7:45**
